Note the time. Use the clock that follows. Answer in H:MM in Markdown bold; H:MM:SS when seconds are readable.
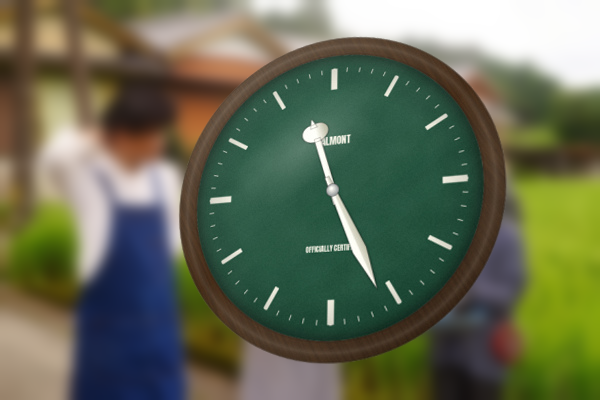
**11:26**
